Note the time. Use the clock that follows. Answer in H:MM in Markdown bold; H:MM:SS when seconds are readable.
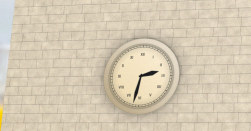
**2:32**
